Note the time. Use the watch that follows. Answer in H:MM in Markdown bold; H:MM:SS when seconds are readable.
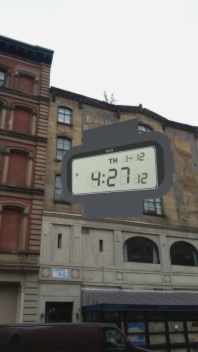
**4:27:12**
